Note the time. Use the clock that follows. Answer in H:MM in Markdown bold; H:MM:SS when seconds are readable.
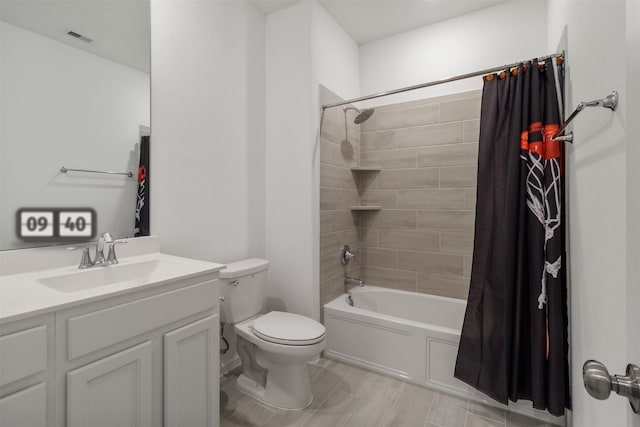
**9:40**
